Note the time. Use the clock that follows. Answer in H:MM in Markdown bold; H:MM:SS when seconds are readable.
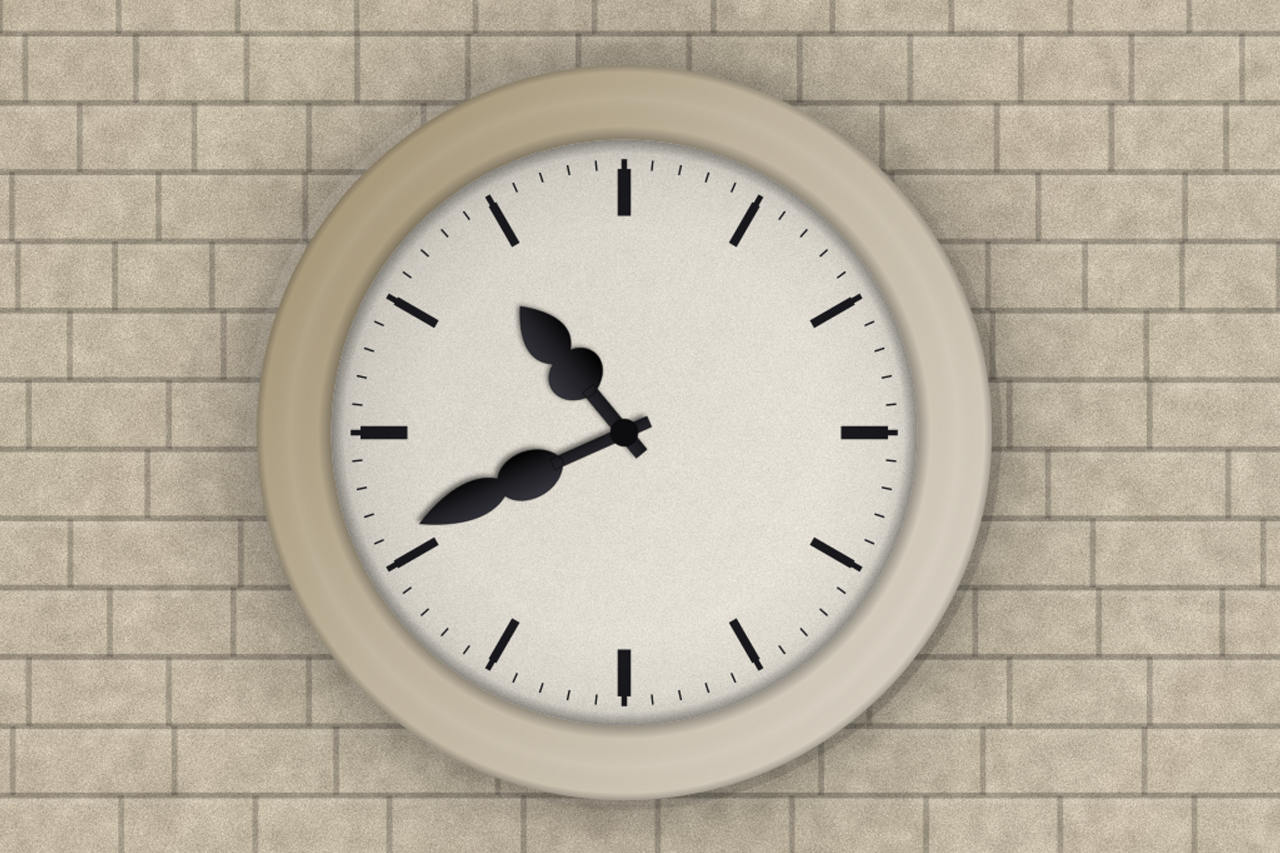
**10:41**
